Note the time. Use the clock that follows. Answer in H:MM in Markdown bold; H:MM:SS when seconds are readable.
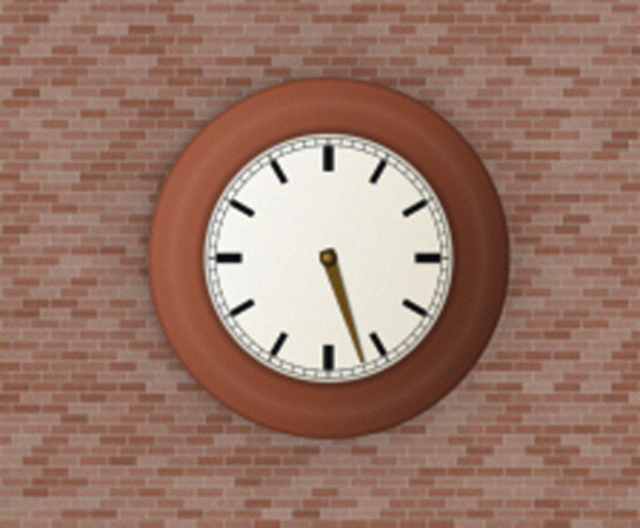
**5:27**
